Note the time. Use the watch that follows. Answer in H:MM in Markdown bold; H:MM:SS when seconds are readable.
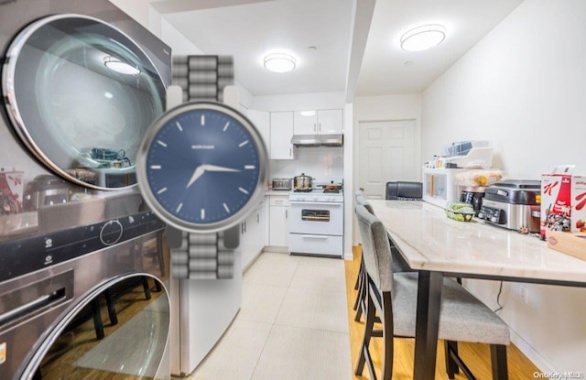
**7:16**
